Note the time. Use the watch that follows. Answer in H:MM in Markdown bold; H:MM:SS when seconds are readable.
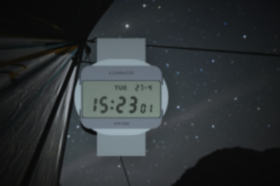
**15:23:01**
